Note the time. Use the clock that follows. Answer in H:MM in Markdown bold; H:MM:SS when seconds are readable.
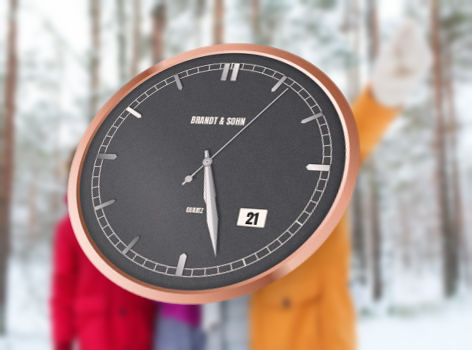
**5:27:06**
